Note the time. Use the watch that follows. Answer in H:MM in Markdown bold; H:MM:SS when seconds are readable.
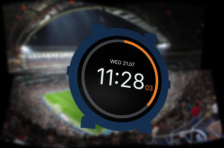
**11:28:03**
